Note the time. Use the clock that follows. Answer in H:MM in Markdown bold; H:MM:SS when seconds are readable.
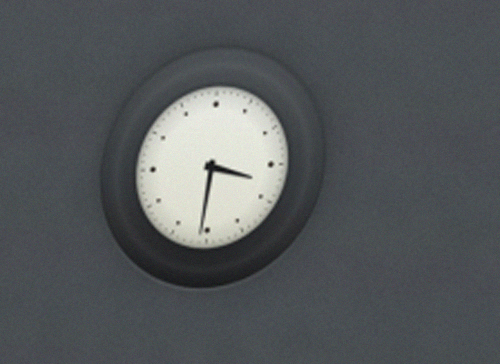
**3:31**
